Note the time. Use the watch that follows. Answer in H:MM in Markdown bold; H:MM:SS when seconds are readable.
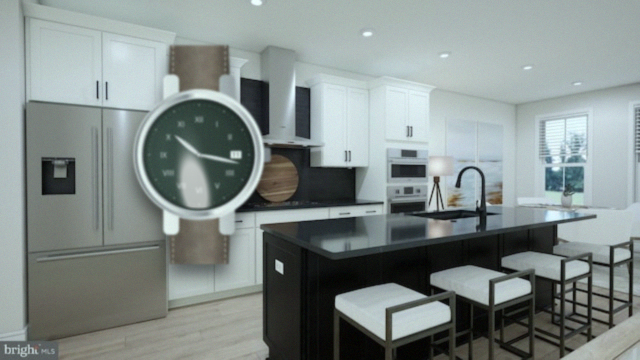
**10:17**
